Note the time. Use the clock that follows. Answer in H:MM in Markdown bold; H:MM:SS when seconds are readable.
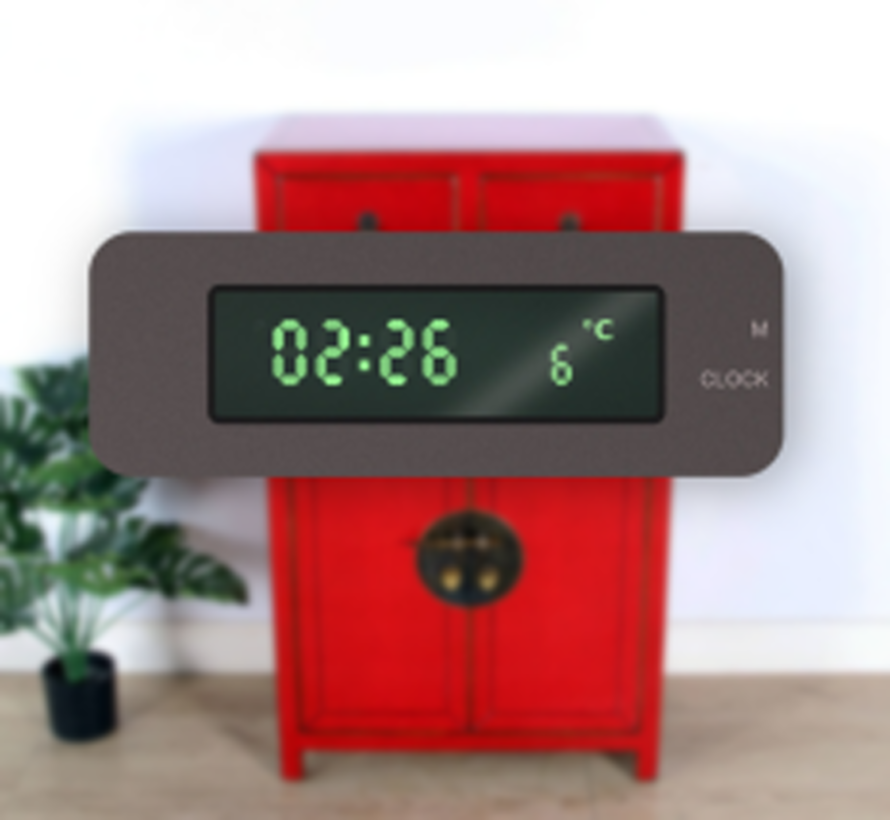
**2:26**
